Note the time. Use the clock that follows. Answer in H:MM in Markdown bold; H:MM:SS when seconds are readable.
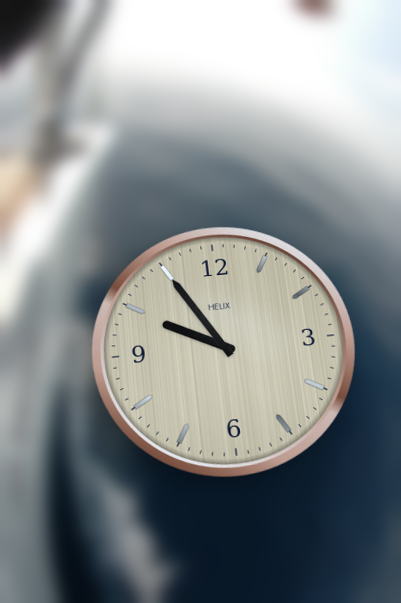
**9:55**
